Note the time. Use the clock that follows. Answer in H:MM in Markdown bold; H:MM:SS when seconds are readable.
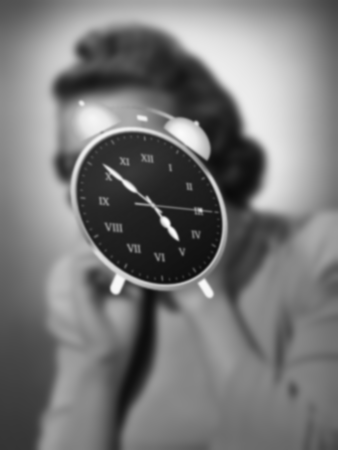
**4:51:15**
